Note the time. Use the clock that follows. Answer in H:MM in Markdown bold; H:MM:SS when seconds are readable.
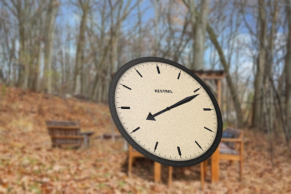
**8:11**
